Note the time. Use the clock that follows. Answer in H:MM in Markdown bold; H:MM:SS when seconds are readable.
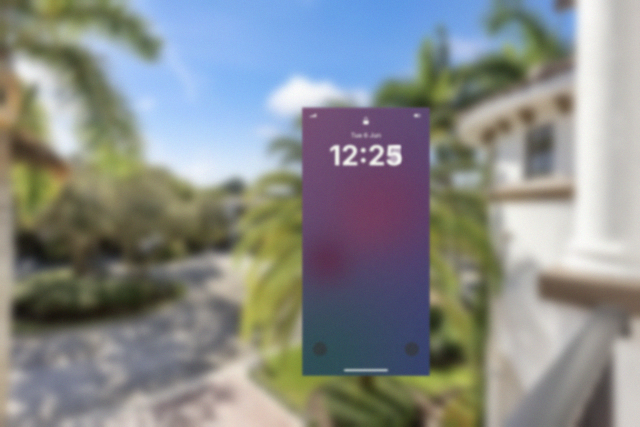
**12:25**
